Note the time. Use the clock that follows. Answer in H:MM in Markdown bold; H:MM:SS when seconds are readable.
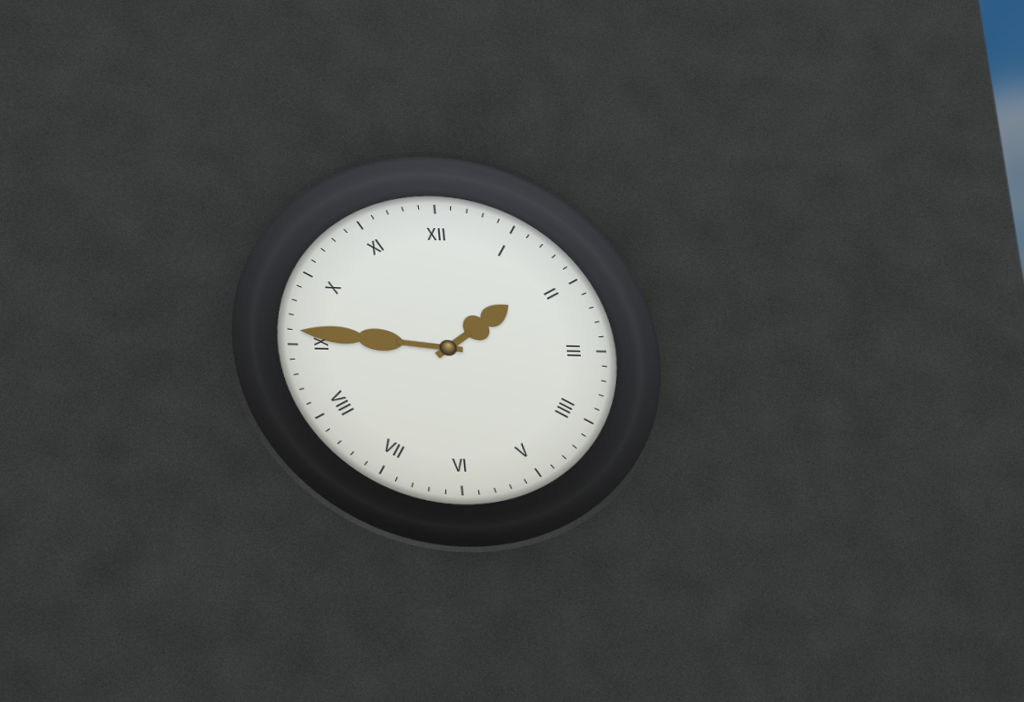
**1:46**
